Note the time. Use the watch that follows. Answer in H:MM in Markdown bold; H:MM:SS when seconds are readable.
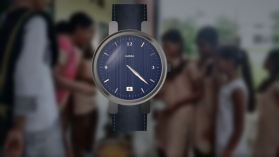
**4:22**
